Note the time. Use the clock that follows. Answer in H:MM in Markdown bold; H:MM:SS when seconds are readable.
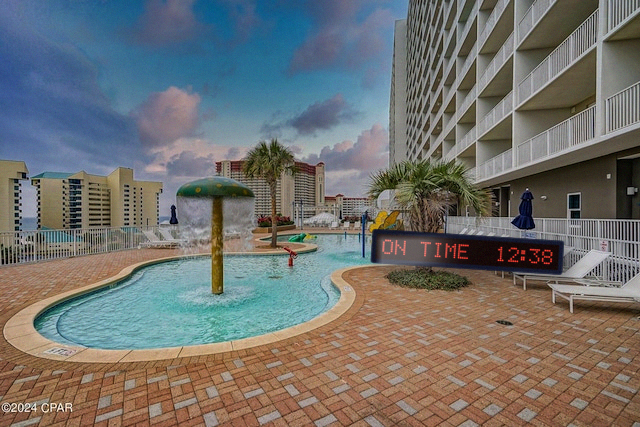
**12:38**
